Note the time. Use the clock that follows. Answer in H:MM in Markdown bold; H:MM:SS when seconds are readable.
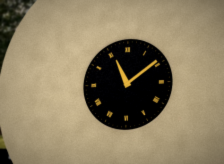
**11:09**
